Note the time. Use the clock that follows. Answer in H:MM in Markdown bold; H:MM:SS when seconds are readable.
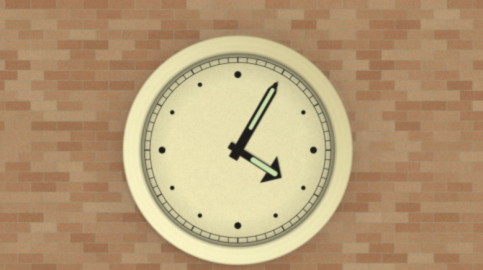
**4:05**
